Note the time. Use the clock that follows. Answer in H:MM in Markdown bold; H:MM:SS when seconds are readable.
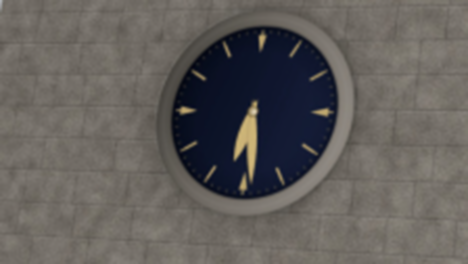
**6:29**
